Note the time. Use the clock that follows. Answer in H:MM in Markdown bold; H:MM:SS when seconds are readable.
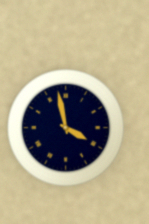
**3:58**
